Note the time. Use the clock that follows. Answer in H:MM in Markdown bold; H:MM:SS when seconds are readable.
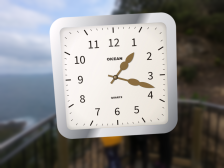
**1:18**
